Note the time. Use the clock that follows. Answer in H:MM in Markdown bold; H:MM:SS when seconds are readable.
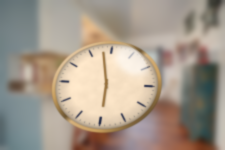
**5:58**
